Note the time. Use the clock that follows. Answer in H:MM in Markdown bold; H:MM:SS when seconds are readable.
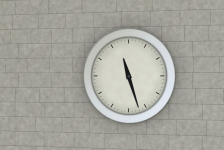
**11:27**
